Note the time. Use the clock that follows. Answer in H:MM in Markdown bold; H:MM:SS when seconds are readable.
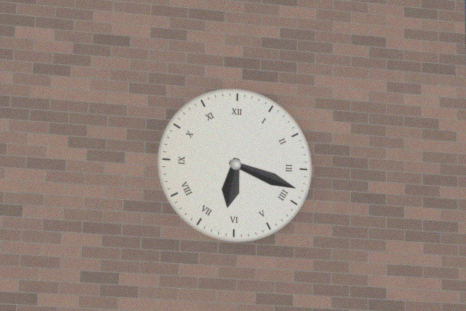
**6:18**
